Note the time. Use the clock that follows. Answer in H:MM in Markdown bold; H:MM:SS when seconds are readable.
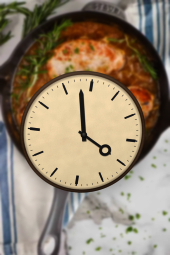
**3:58**
